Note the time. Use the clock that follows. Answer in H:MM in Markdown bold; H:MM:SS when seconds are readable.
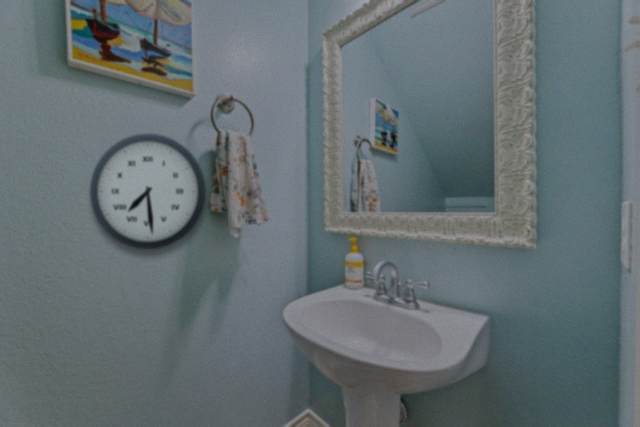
**7:29**
